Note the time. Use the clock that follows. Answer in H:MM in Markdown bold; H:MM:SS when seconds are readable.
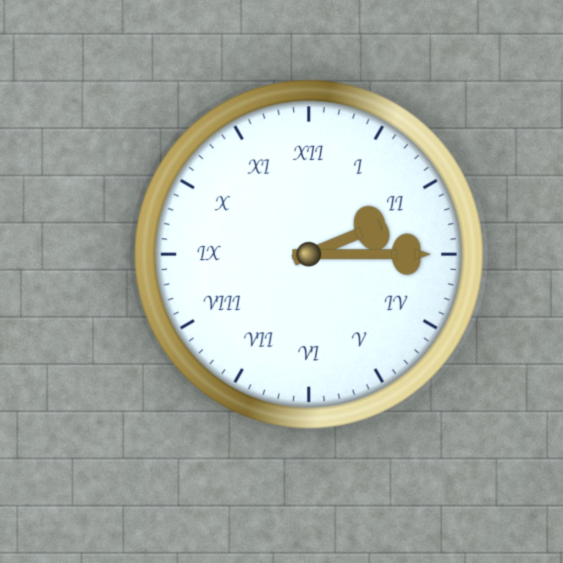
**2:15**
